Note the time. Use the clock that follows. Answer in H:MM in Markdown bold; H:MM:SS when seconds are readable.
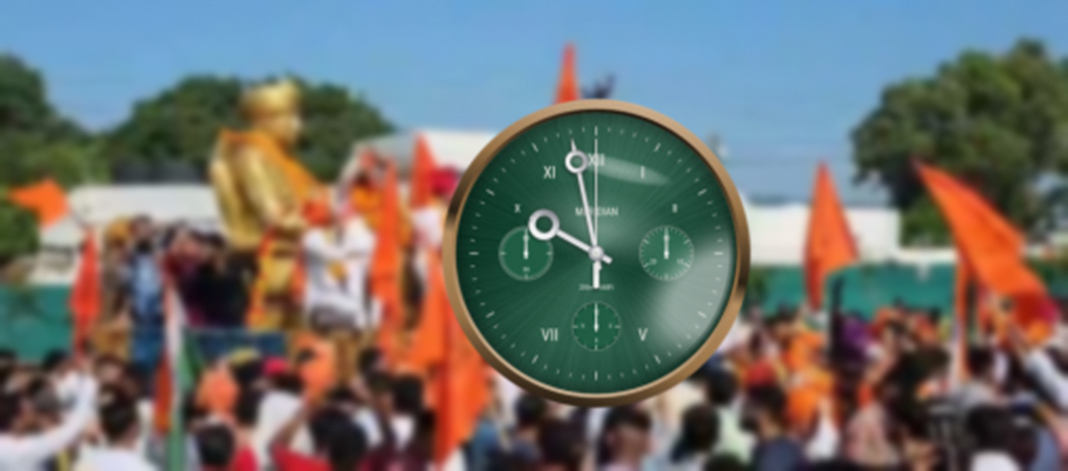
**9:58**
